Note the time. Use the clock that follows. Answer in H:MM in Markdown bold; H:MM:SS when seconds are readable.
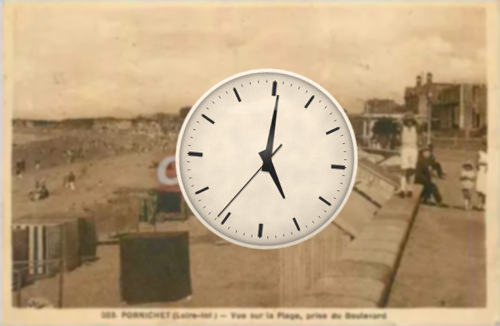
**5:00:36**
